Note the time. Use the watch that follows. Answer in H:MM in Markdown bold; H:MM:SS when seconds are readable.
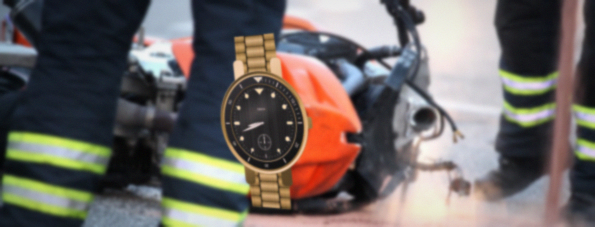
**8:42**
